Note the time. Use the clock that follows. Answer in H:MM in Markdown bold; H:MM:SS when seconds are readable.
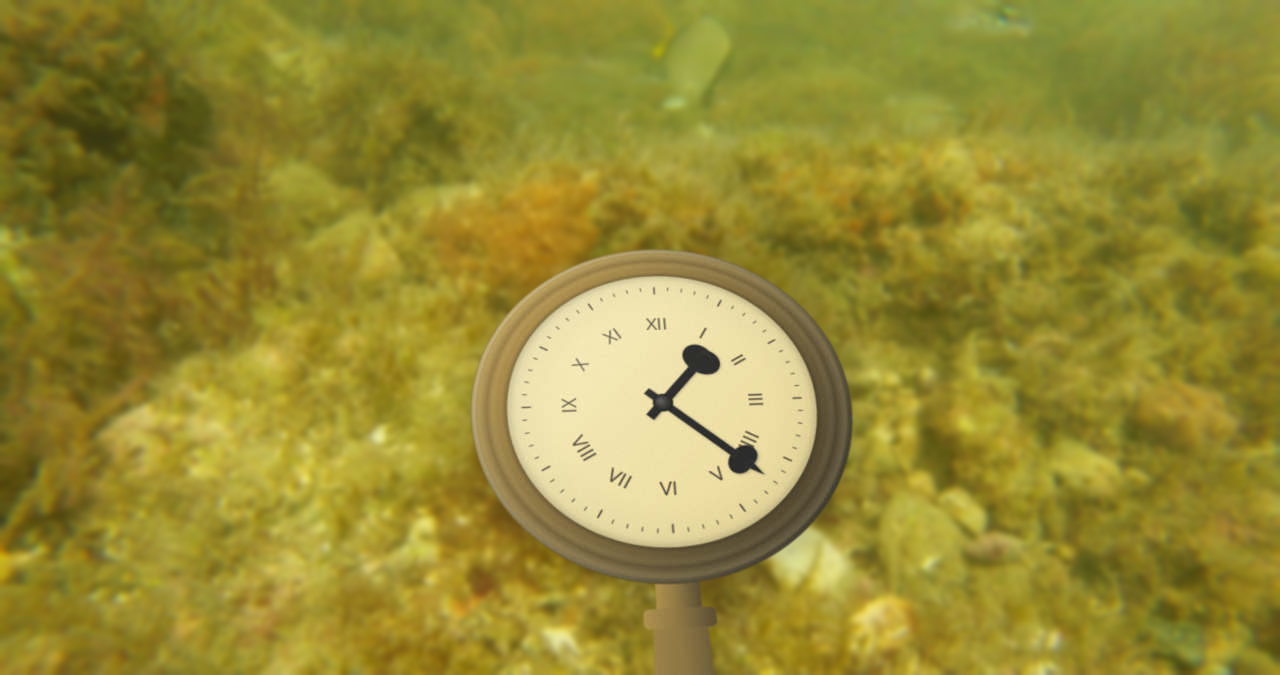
**1:22**
